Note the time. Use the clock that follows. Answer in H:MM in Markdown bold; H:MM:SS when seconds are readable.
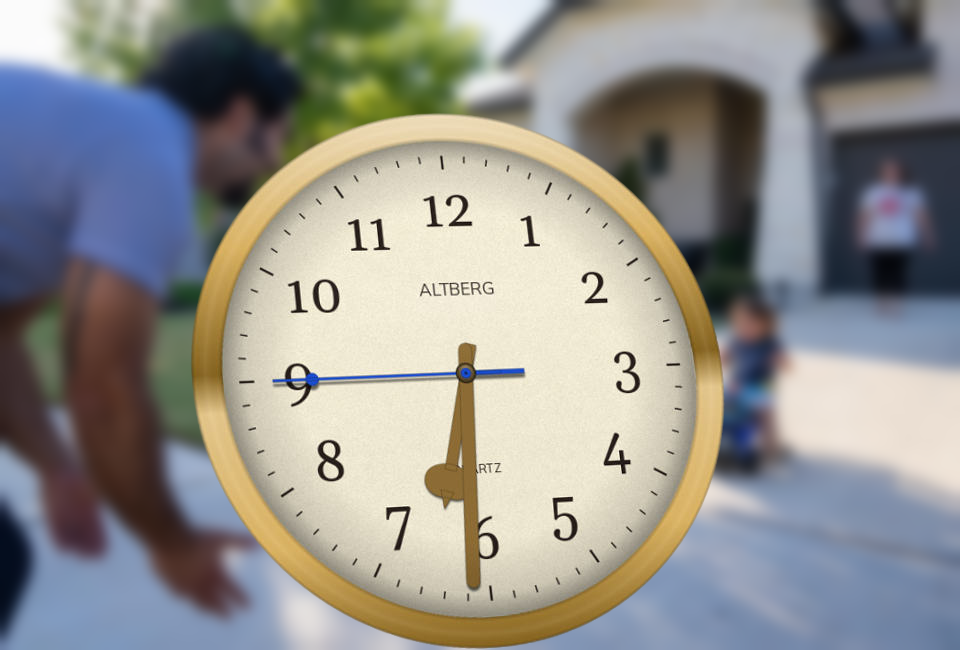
**6:30:45**
